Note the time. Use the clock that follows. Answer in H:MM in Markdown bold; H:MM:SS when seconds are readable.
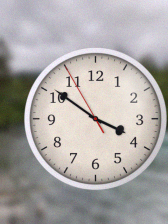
**3:50:55**
